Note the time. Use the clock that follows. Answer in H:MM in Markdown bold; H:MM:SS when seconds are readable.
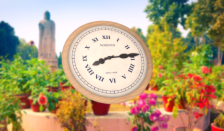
**8:14**
